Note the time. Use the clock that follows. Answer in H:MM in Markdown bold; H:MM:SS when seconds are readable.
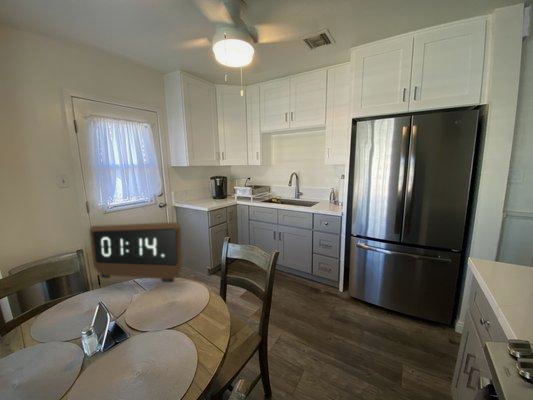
**1:14**
